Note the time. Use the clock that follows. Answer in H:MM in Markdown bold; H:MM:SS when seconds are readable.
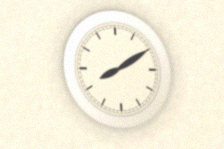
**8:10**
